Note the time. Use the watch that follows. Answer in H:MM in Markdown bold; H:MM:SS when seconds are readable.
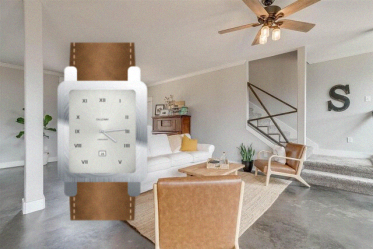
**4:14**
